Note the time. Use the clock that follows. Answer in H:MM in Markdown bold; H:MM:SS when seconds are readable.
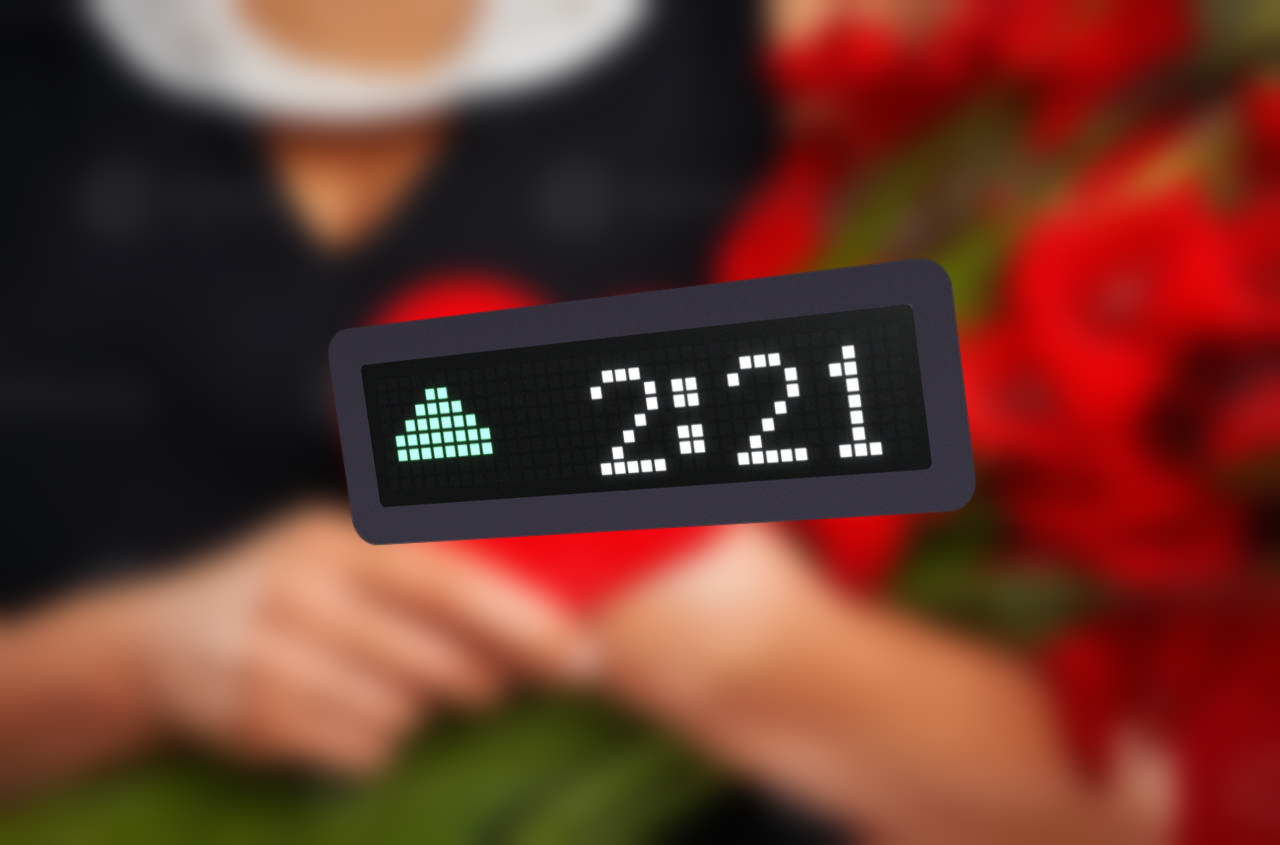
**2:21**
